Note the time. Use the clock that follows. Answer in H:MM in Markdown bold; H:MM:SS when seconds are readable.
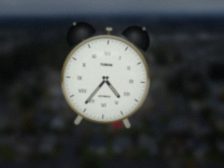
**4:36**
